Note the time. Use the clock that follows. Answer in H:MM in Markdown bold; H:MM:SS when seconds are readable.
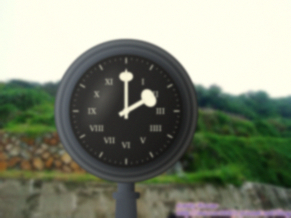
**2:00**
